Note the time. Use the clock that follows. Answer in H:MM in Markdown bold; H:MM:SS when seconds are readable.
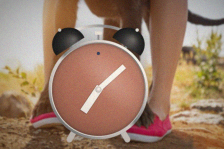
**7:08**
